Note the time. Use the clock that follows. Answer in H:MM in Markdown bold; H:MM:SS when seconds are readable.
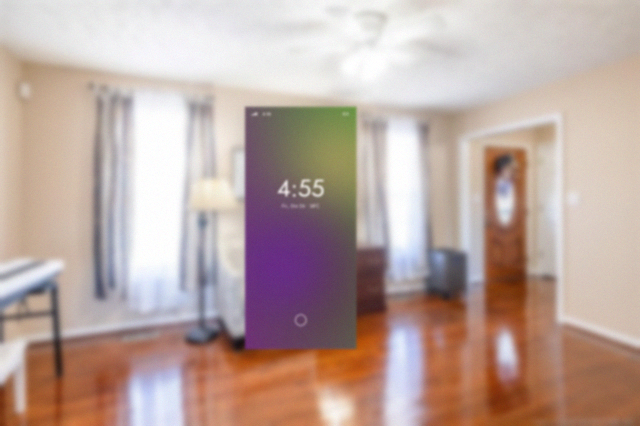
**4:55**
